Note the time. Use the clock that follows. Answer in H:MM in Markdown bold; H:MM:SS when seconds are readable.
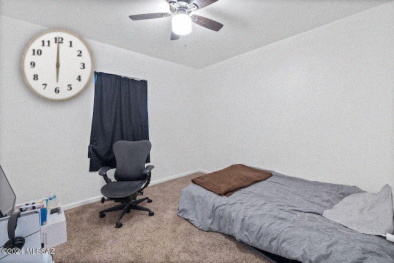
**6:00**
